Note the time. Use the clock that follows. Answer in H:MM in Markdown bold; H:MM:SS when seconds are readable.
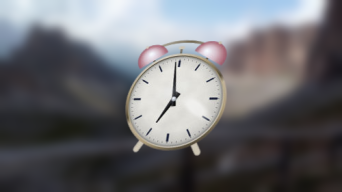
**6:59**
